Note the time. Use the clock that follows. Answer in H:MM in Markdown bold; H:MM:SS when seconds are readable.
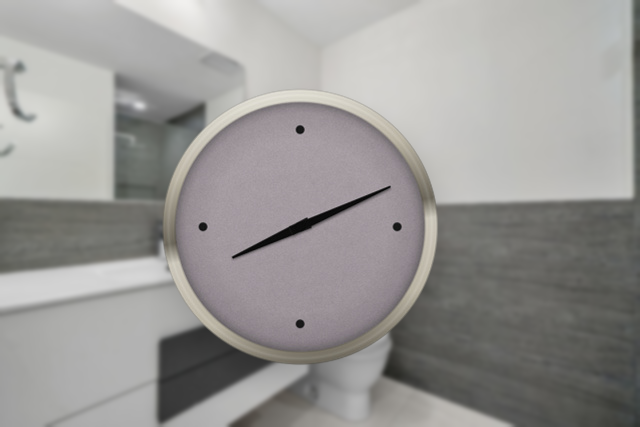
**8:11**
